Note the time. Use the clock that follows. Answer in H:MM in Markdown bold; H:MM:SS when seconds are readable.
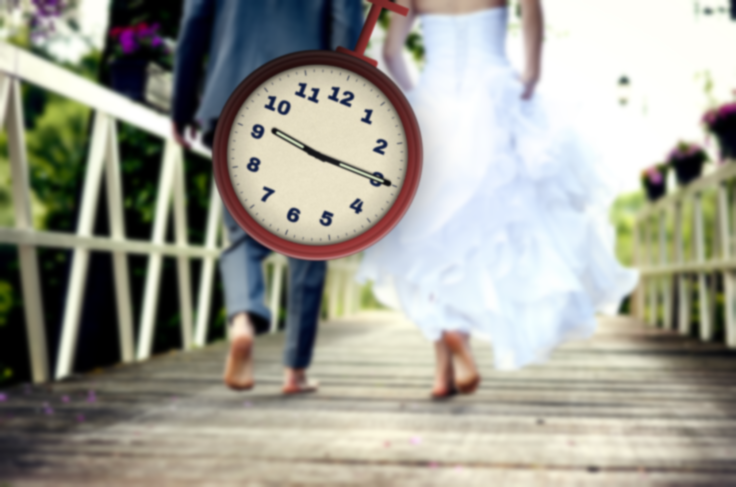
**9:15**
